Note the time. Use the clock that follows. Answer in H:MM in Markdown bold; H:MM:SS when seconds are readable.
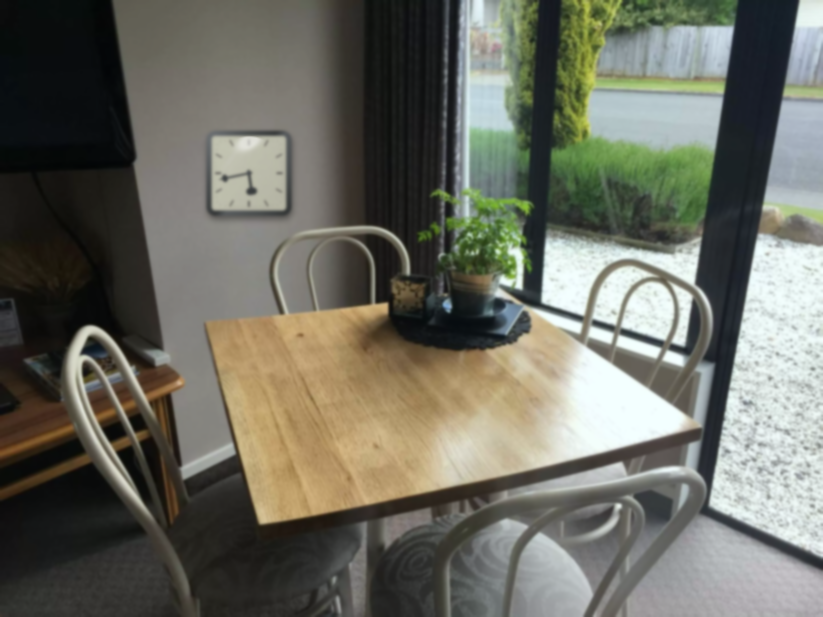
**5:43**
